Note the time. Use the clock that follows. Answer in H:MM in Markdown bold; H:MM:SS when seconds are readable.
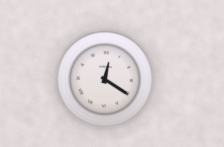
**12:20**
